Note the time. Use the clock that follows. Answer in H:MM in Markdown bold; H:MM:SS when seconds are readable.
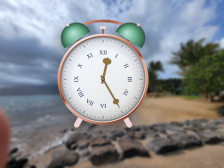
**12:25**
